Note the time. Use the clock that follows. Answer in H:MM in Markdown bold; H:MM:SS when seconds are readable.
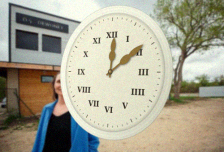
**12:09**
